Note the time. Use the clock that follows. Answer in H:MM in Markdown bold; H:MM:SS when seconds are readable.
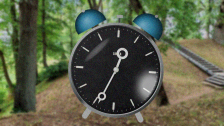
**12:34**
